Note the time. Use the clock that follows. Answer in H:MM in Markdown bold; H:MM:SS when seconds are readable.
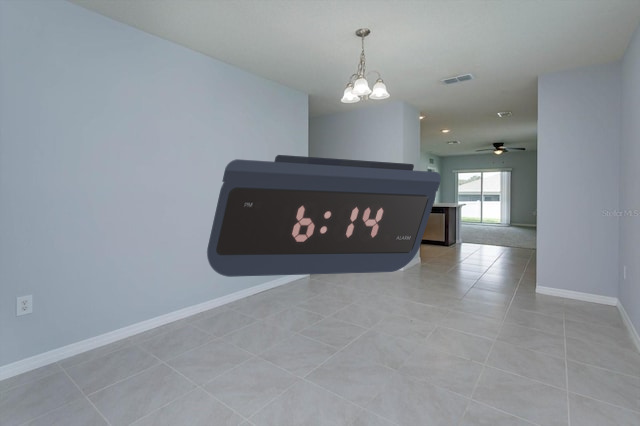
**6:14**
